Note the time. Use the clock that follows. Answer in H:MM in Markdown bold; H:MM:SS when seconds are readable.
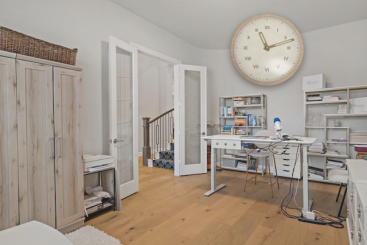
**11:12**
